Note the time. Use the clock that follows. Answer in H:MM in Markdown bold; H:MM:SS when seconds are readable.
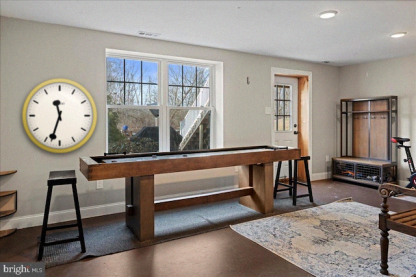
**11:33**
